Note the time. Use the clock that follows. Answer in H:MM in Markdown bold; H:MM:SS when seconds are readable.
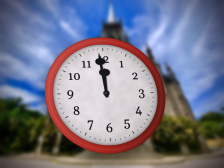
**11:59**
